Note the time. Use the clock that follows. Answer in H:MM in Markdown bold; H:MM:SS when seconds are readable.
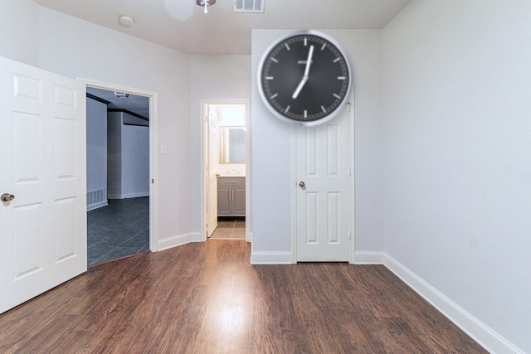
**7:02**
